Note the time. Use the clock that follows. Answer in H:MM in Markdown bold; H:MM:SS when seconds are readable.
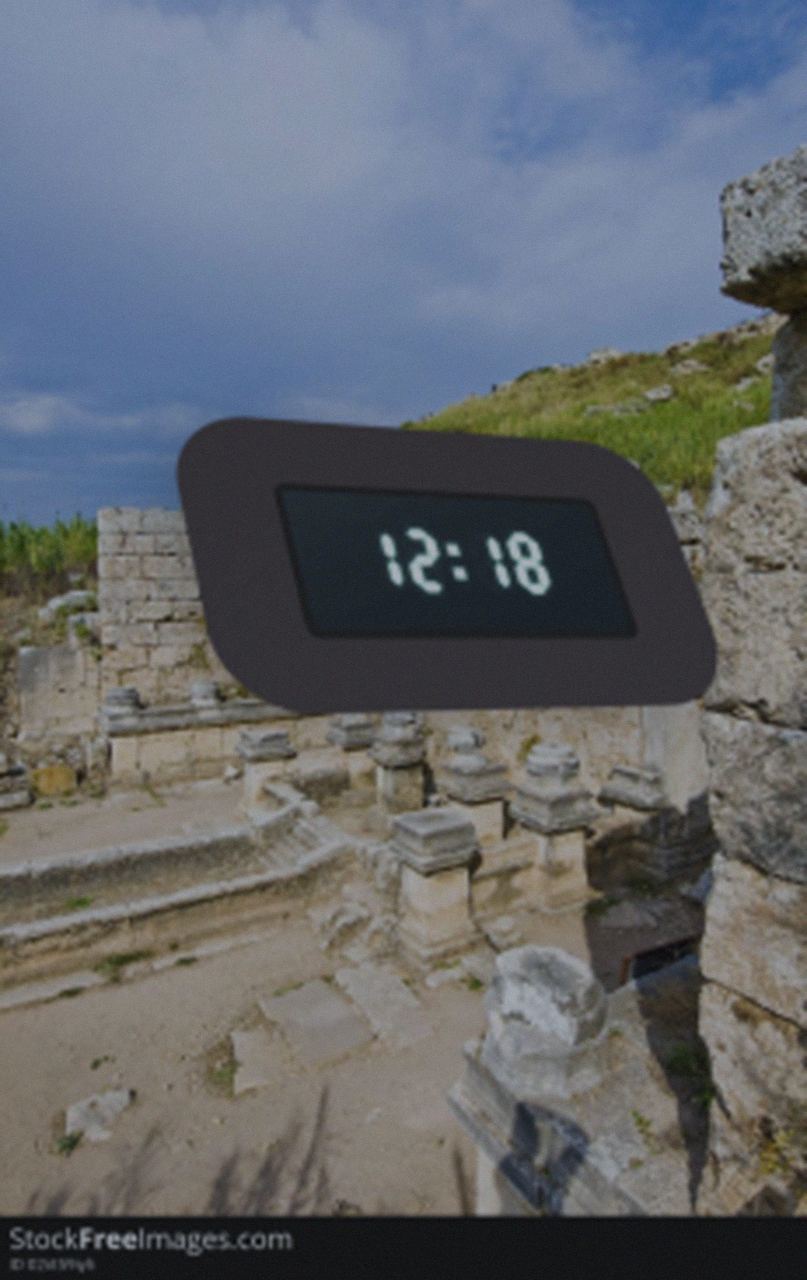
**12:18**
